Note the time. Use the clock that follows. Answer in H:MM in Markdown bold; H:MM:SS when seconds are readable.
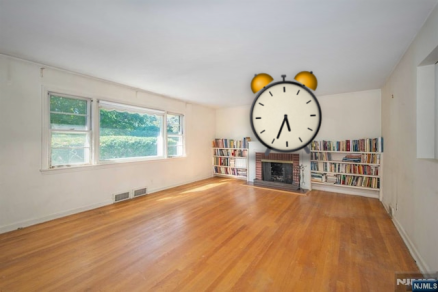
**5:34**
